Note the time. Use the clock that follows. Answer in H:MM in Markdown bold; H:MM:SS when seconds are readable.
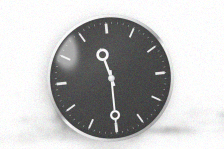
**11:30**
